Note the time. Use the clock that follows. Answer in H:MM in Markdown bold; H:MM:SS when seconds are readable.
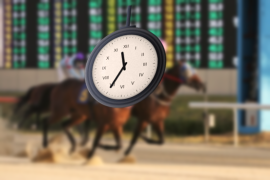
**11:35**
